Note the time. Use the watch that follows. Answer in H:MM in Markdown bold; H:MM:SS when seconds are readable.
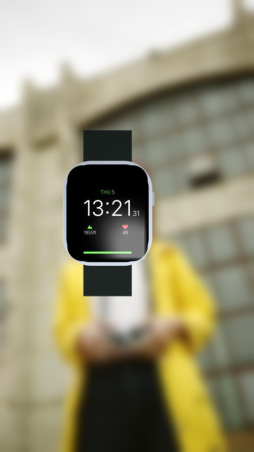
**13:21**
